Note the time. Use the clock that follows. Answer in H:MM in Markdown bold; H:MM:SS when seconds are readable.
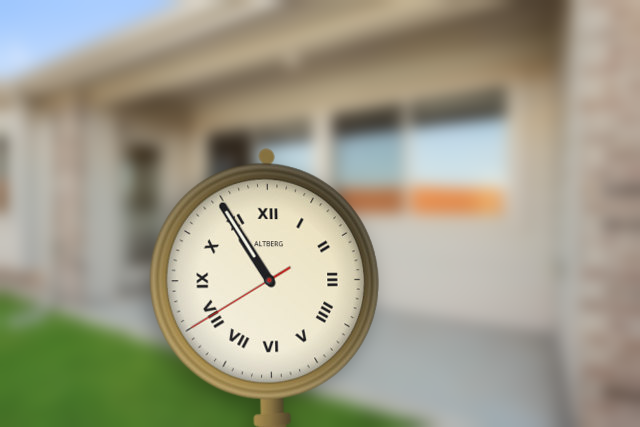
**10:54:40**
